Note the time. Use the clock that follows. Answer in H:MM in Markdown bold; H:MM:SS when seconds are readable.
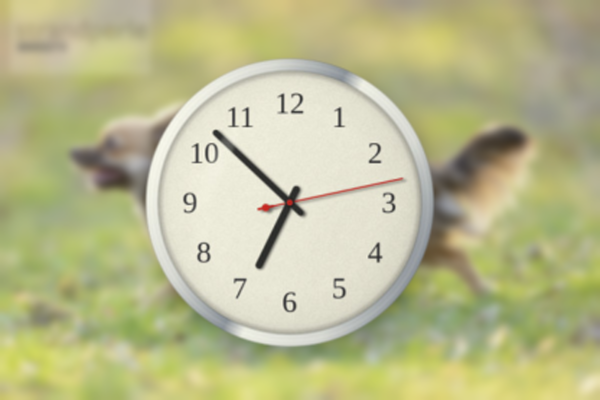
**6:52:13**
